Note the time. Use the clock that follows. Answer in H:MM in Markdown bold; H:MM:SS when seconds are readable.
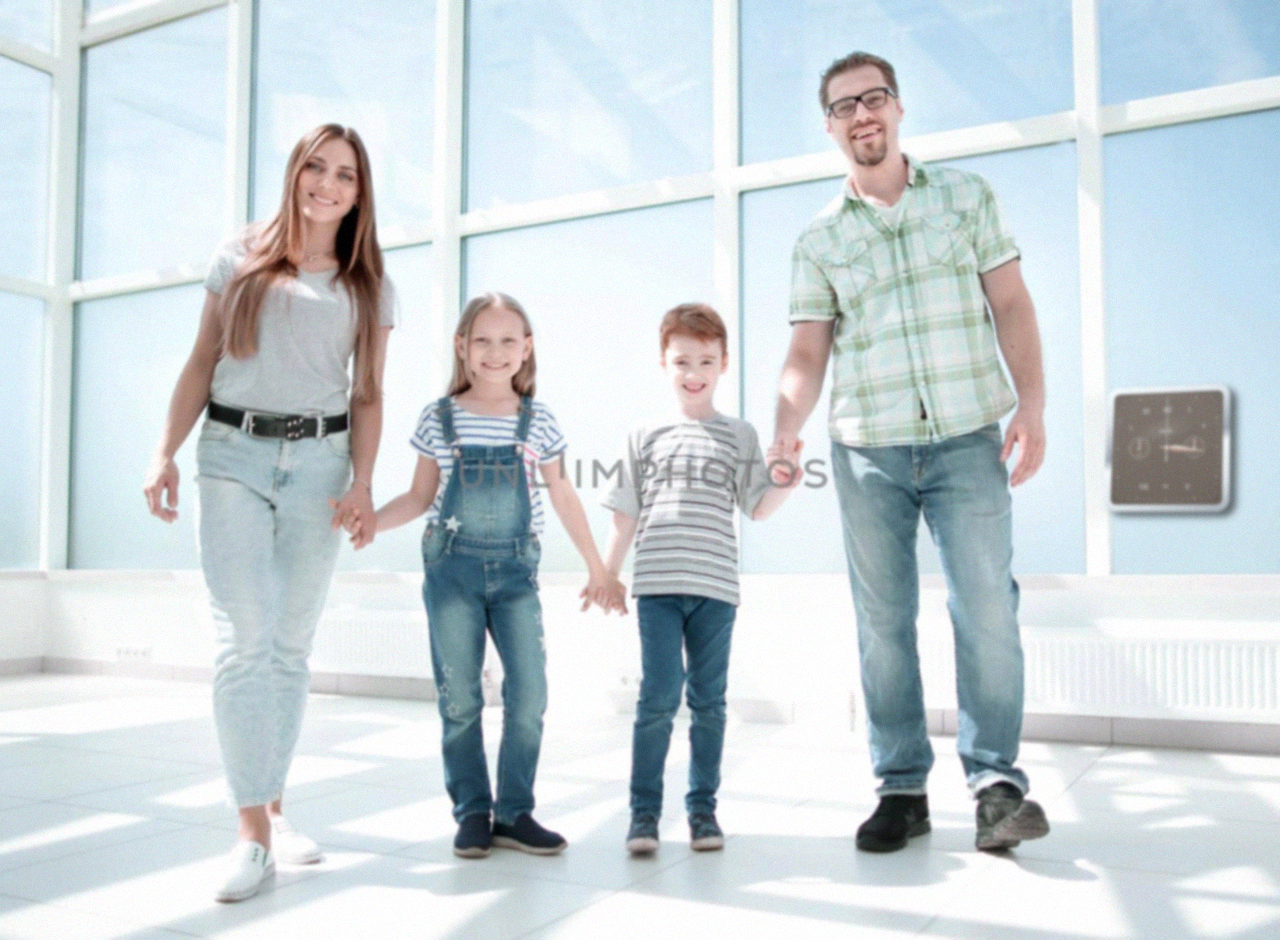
**3:16**
